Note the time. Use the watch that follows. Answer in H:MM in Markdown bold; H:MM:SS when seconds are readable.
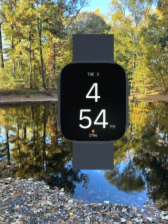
**4:54**
